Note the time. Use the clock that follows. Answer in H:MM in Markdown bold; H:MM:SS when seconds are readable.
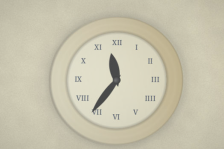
**11:36**
